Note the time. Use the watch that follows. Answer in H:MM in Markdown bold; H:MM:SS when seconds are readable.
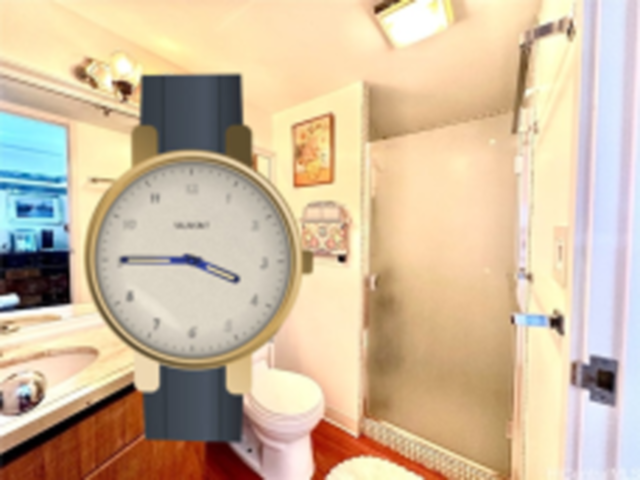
**3:45**
